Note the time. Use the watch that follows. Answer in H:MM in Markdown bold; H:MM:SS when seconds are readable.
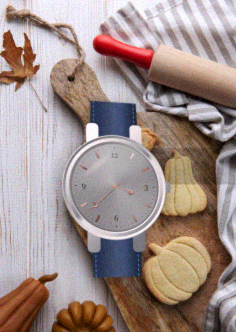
**3:38**
